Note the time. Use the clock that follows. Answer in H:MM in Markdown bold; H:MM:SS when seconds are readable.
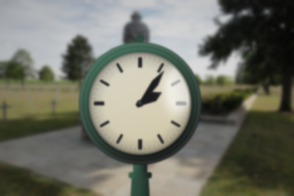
**2:06**
